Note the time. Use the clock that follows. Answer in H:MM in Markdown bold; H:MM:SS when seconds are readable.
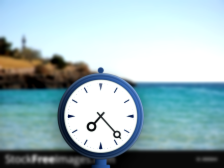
**7:23**
